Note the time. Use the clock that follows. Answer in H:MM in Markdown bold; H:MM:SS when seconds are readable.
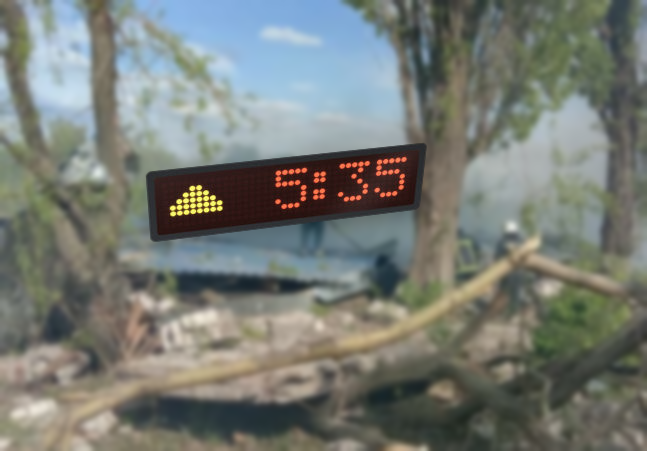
**5:35**
